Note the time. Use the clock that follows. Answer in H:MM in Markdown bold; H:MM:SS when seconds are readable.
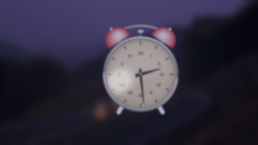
**2:29**
